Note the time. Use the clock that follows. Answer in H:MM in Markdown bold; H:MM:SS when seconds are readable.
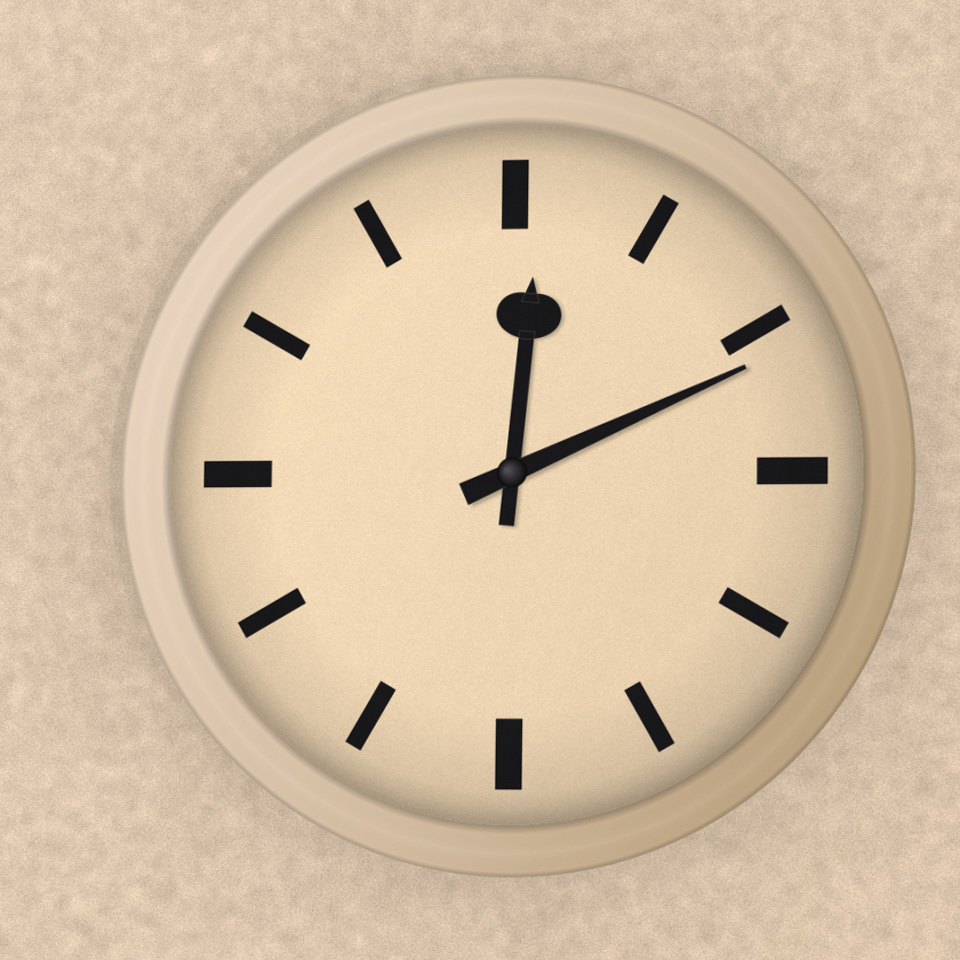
**12:11**
